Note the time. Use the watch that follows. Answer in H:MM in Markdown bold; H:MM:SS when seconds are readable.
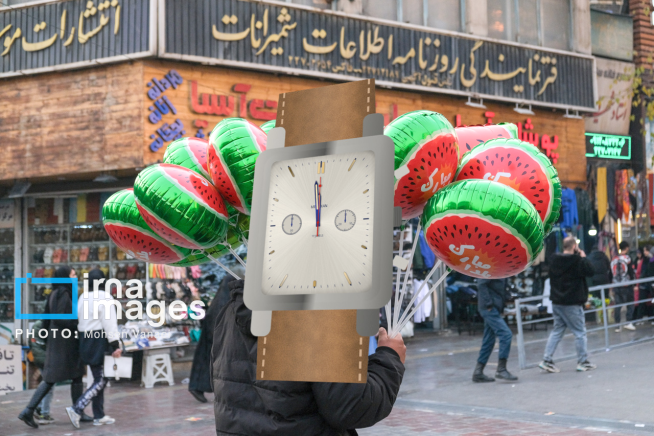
**11:59**
